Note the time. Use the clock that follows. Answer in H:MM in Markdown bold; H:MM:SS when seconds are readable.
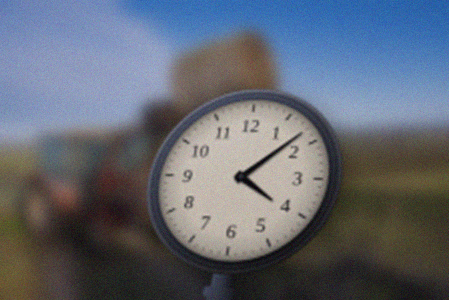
**4:08**
